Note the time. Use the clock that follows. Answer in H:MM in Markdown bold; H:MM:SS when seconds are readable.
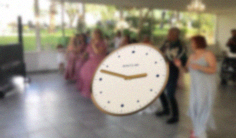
**2:48**
